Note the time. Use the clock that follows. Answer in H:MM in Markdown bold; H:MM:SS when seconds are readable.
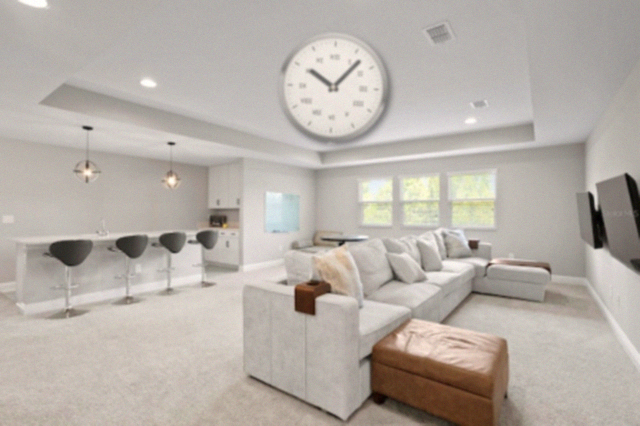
**10:07**
